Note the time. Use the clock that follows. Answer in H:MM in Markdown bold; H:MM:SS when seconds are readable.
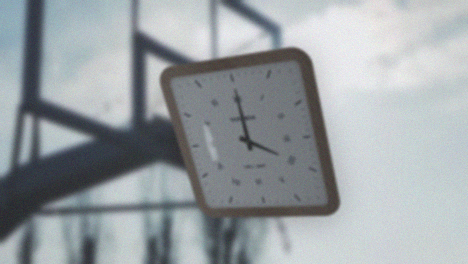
**4:00**
